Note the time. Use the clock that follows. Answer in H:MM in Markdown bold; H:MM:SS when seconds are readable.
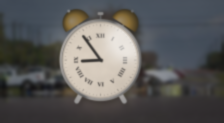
**8:54**
